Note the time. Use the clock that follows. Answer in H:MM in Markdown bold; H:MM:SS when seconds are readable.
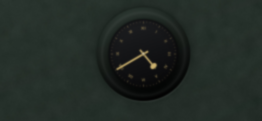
**4:40**
